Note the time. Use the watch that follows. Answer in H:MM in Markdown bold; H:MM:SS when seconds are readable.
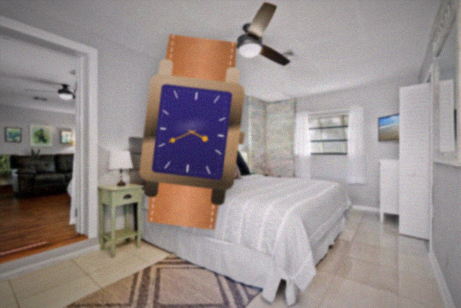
**3:40**
